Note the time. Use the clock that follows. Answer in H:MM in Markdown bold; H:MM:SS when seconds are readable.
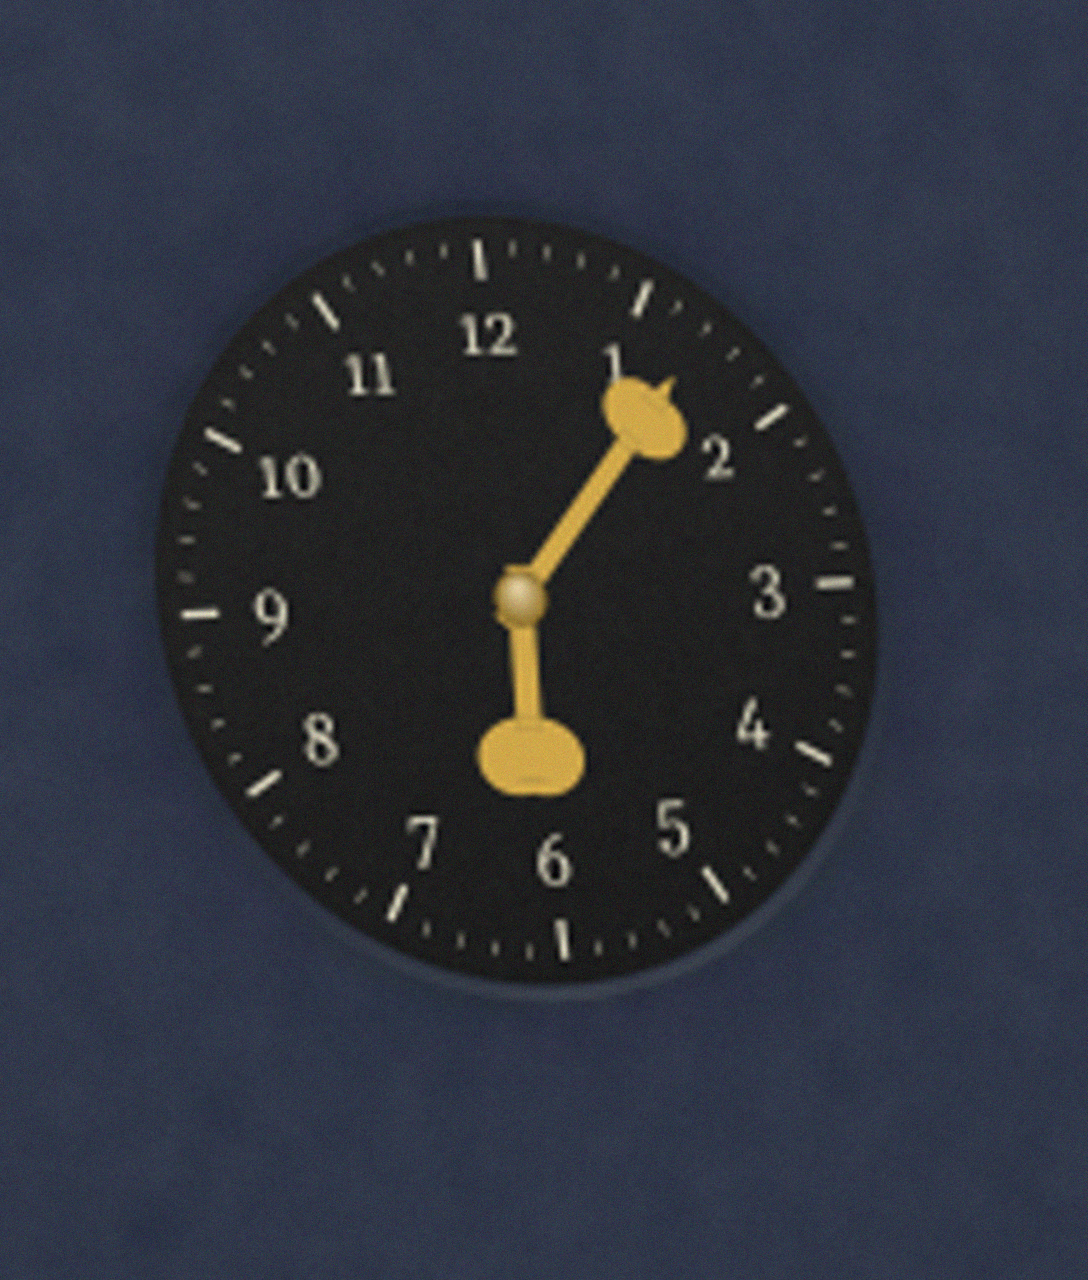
**6:07**
